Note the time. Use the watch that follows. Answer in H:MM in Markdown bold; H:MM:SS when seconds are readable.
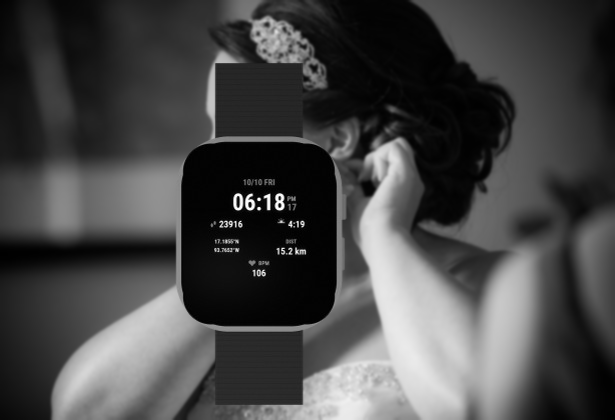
**6:18:17**
